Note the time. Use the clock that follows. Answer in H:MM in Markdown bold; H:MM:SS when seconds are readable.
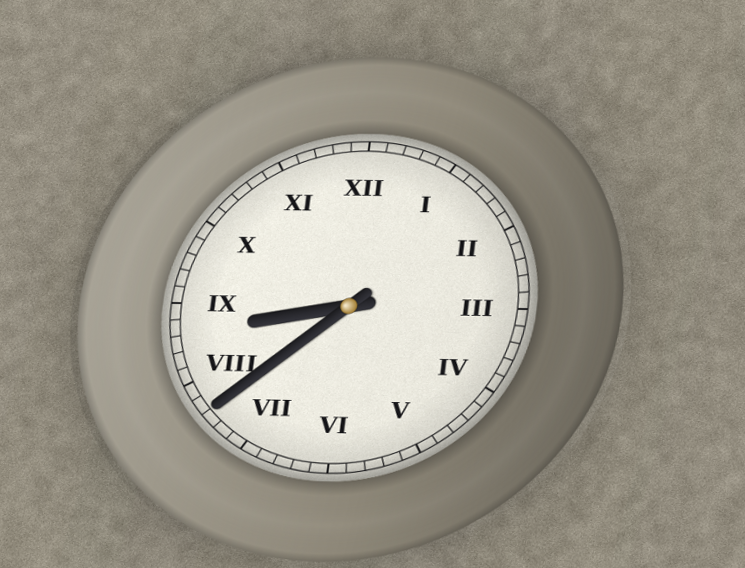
**8:38**
